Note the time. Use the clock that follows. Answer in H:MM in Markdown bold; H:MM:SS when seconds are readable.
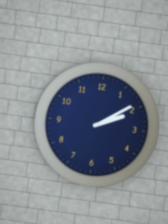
**2:09**
